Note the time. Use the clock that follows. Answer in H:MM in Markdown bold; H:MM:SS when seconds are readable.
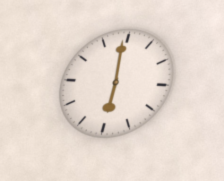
**5:59**
